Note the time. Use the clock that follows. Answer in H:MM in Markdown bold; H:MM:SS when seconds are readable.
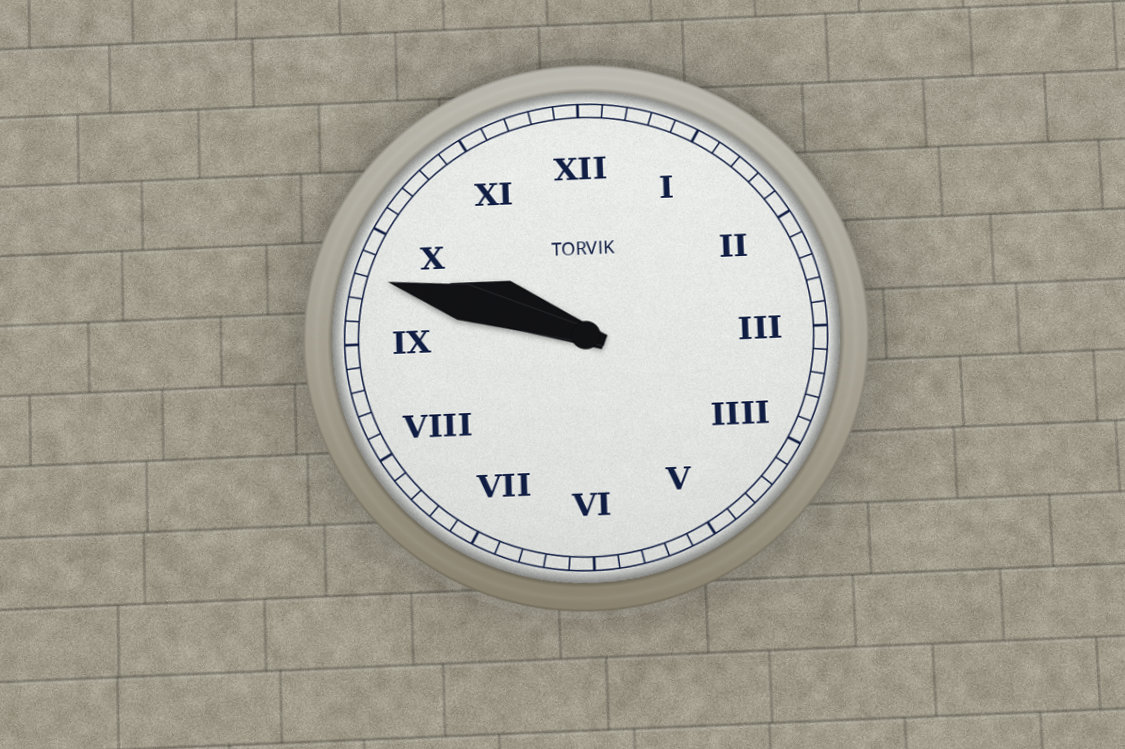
**9:48**
